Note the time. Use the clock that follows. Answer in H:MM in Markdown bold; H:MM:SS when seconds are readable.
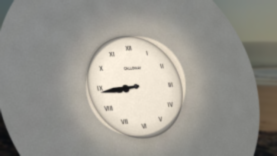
**8:44**
